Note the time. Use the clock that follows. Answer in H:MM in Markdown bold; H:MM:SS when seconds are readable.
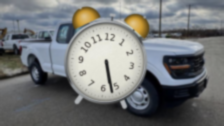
**5:27**
